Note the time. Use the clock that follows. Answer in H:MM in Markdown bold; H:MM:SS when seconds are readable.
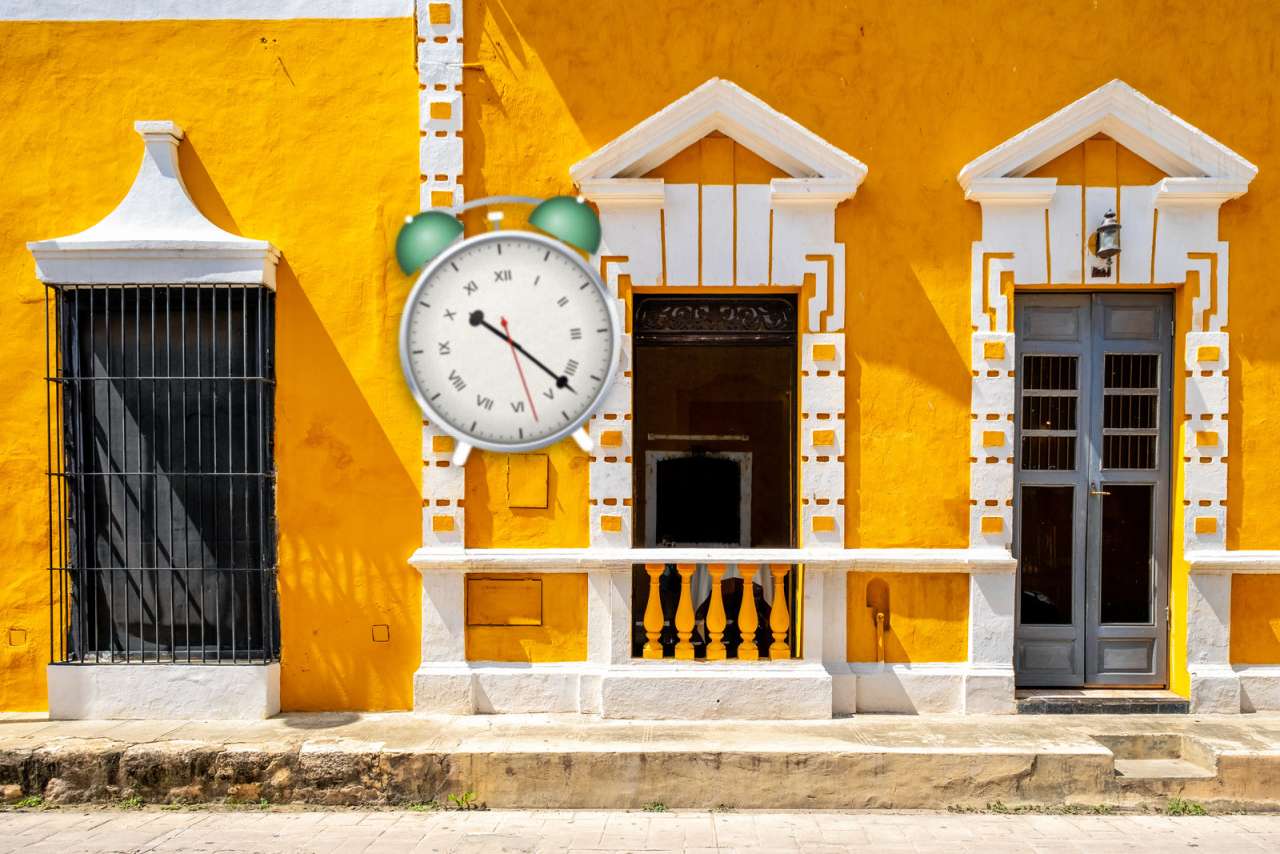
**10:22:28**
